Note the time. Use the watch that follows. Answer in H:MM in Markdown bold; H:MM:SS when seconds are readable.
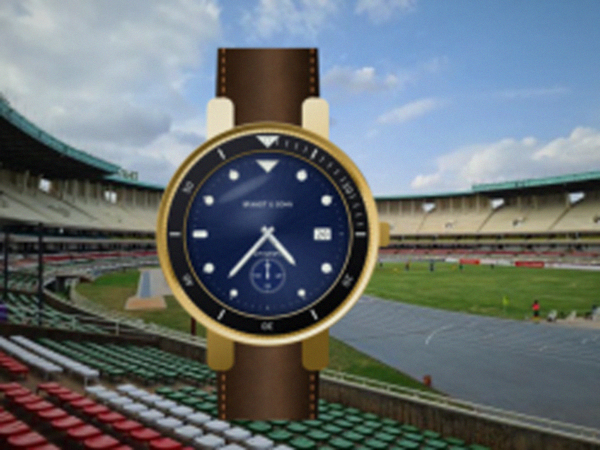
**4:37**
